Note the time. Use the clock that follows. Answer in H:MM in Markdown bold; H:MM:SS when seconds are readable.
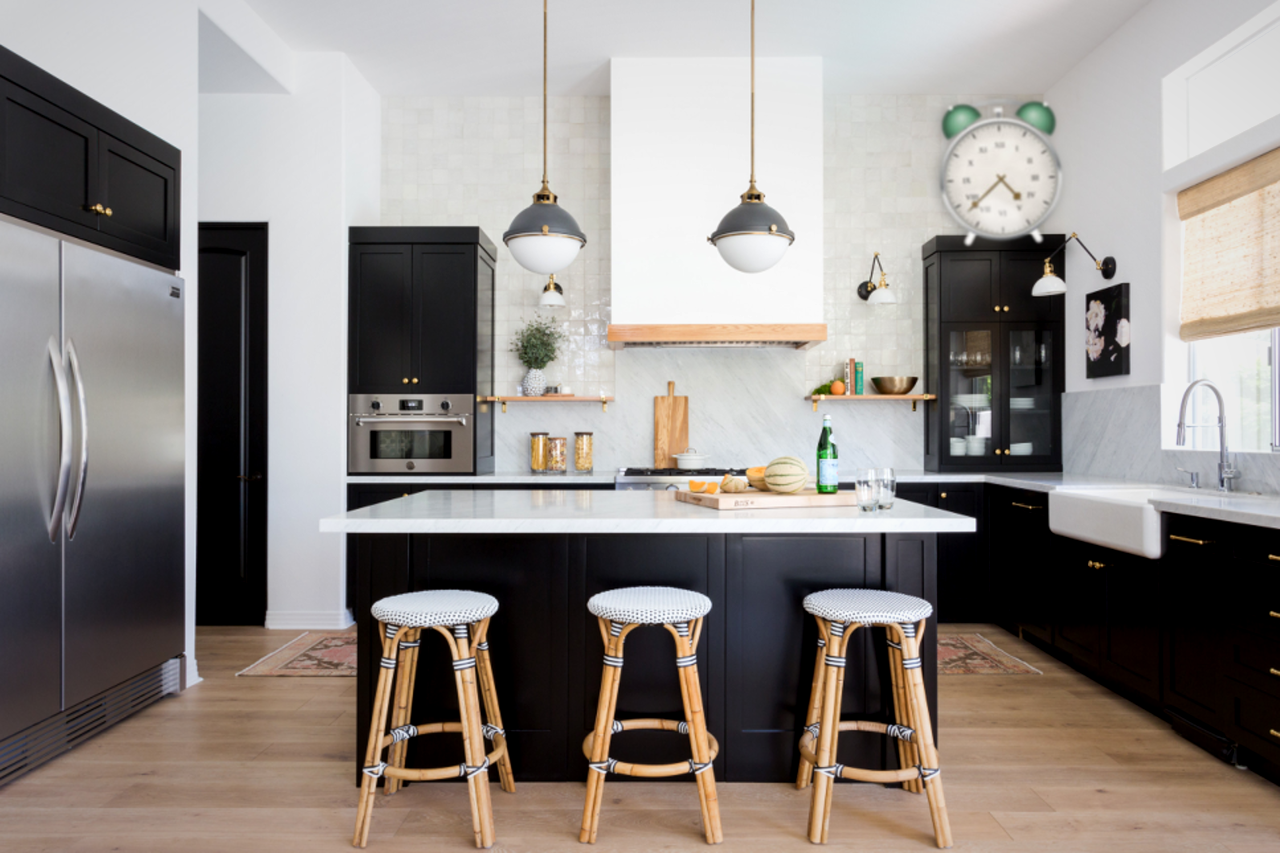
**4:38**
